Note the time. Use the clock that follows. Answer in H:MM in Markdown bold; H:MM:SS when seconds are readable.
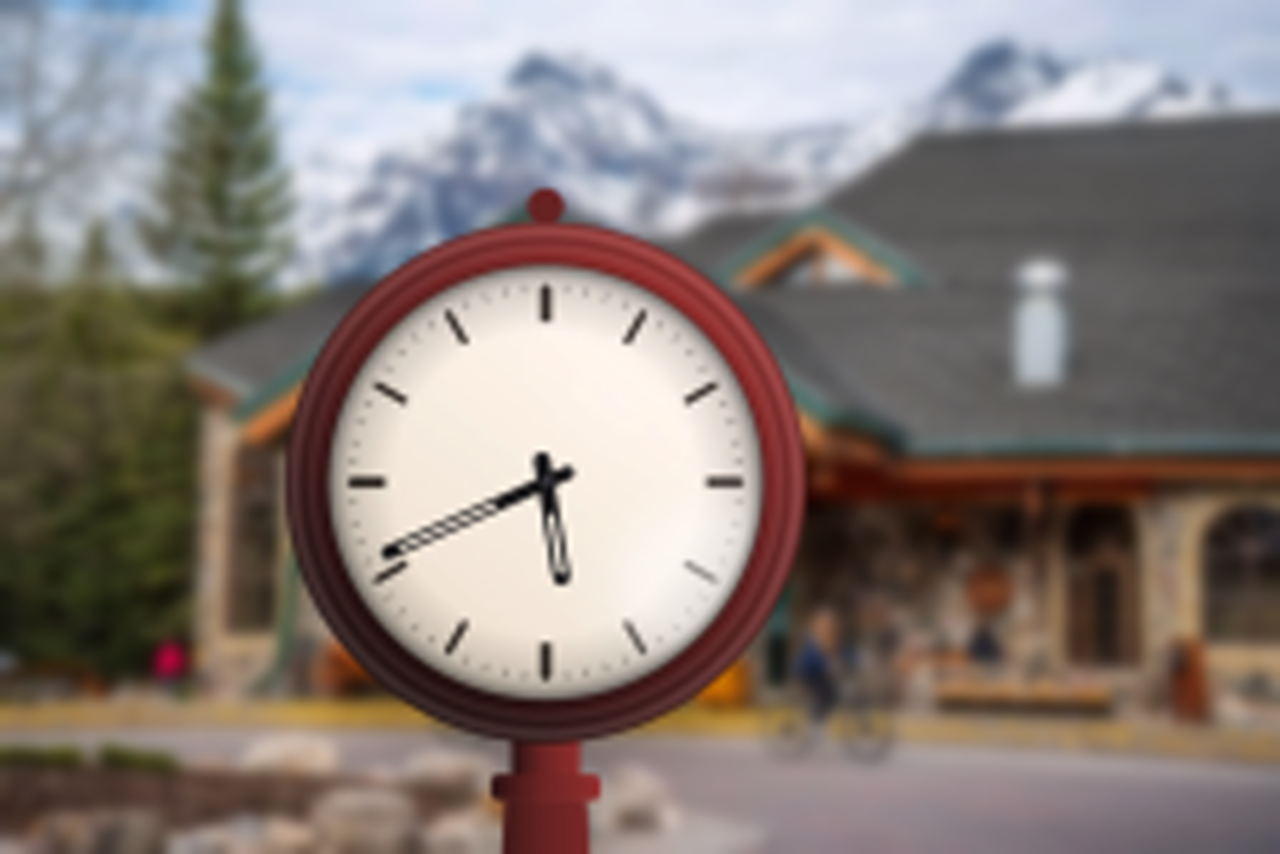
**5:41**
